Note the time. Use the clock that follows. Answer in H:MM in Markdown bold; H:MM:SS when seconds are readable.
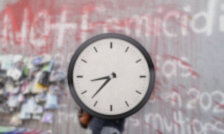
**8:37**
